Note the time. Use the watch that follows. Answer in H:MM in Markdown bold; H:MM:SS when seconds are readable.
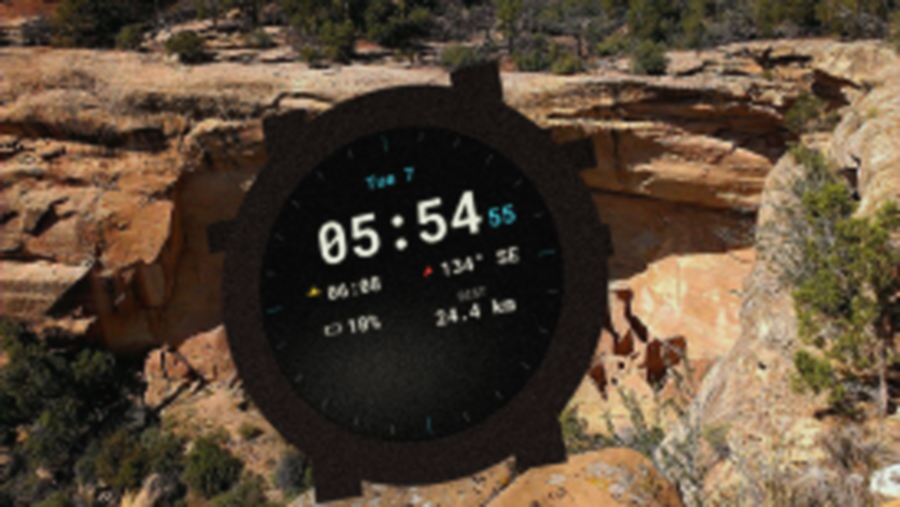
**5:54**
